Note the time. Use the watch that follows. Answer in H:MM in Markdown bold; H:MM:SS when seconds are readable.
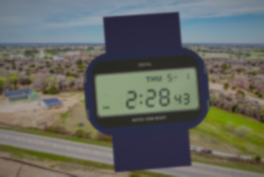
**2:28:43**
